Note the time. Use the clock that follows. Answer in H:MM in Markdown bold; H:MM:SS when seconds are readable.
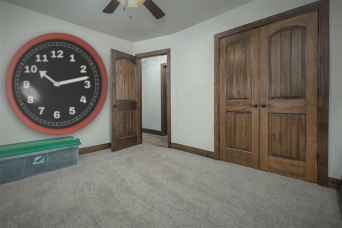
**10:13**
